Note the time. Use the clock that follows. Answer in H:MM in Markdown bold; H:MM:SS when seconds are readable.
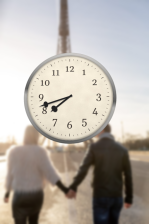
**7:42**
